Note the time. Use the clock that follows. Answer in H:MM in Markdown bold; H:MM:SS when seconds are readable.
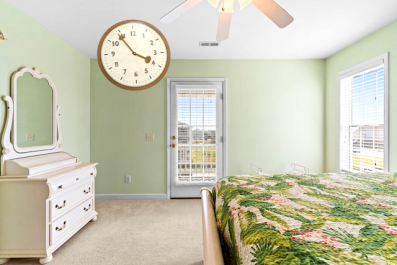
**3:54**
